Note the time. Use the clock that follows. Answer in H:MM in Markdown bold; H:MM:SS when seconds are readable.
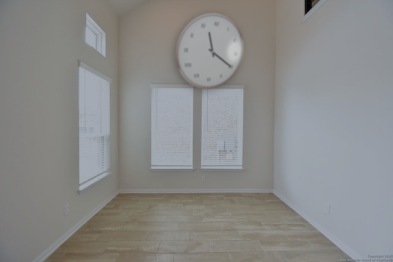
**11:20**
